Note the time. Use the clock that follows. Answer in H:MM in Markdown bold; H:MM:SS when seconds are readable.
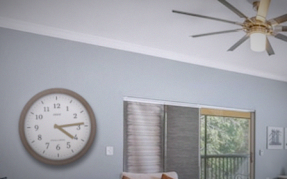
**4:14**
